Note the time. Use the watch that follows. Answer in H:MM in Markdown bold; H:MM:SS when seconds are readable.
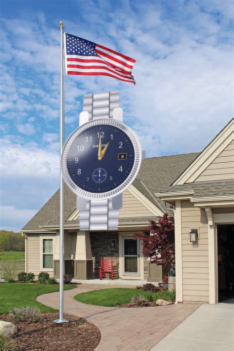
**1:00**
